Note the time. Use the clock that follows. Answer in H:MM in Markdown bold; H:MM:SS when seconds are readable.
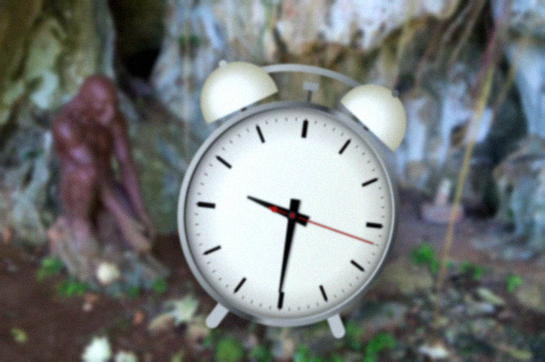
**9:30:17**
